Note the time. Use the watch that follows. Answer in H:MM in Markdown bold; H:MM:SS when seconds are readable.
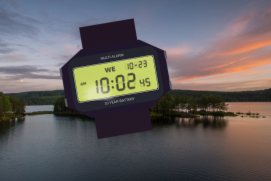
**10:02**
